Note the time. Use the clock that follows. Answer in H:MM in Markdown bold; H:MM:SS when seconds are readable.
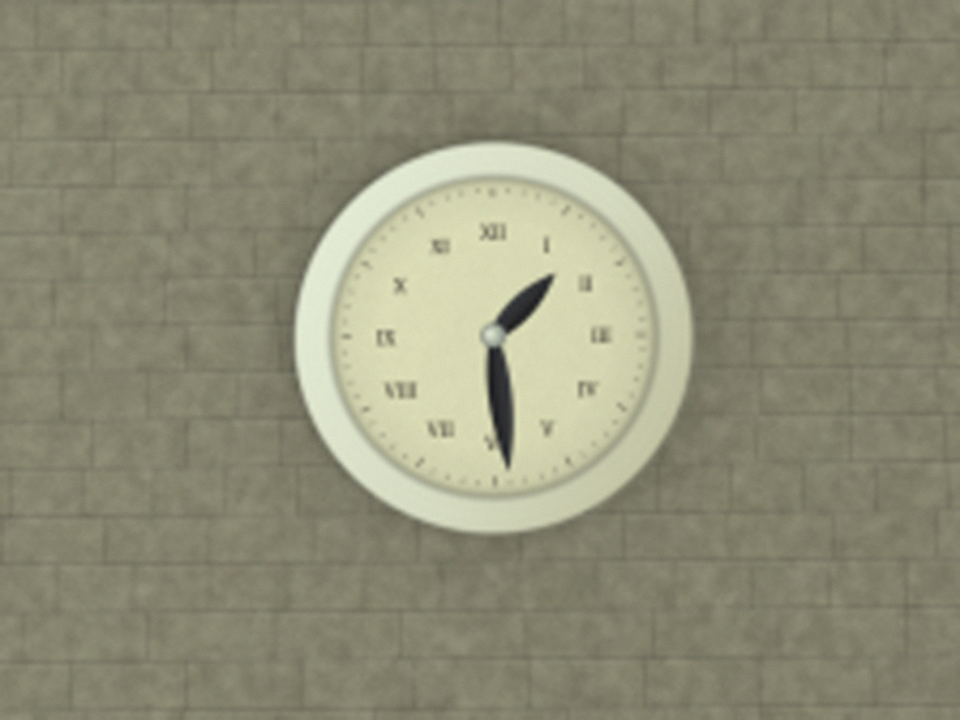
**1:29**
